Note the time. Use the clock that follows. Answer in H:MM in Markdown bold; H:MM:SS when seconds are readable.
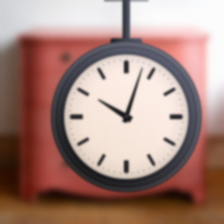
**10:03**
